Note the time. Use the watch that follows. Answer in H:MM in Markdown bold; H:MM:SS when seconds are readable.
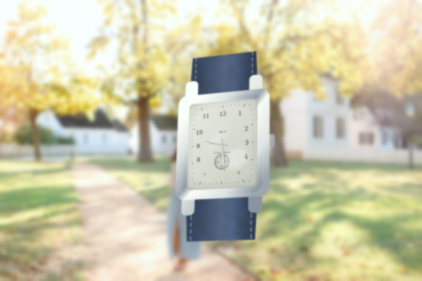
**9:29**
